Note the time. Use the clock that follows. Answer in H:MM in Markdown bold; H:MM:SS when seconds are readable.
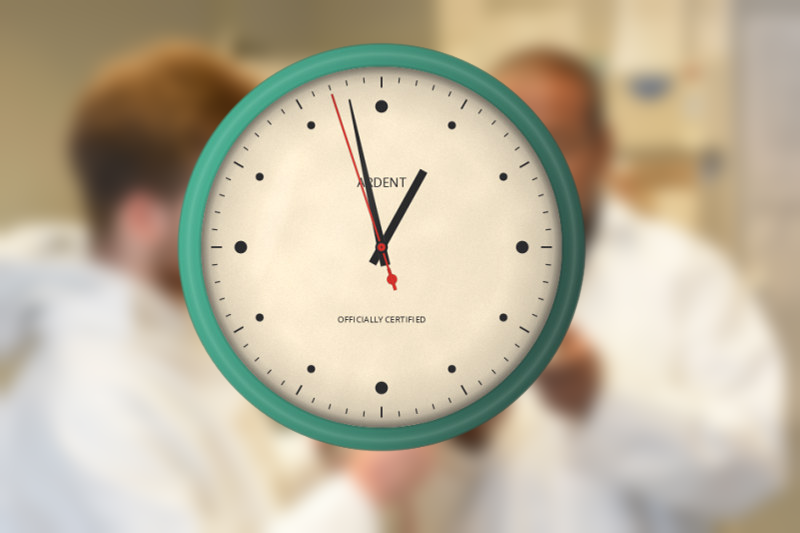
**12:57:57**
